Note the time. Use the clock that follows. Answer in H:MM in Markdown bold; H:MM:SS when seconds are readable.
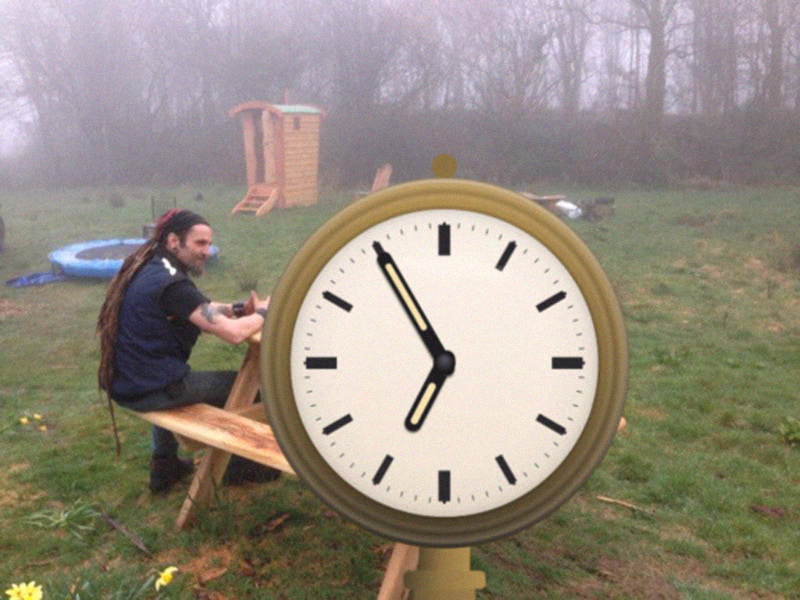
**6:55**
